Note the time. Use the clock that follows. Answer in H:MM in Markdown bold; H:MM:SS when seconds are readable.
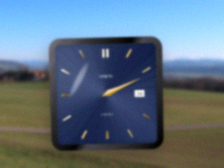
**2:11**
